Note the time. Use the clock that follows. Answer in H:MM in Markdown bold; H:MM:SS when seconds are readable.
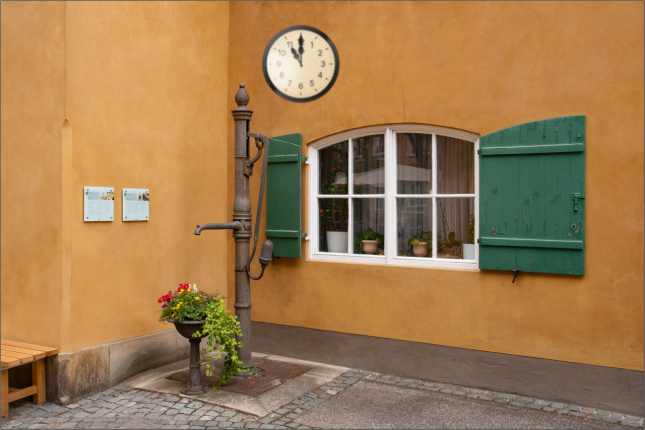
**11:00**
